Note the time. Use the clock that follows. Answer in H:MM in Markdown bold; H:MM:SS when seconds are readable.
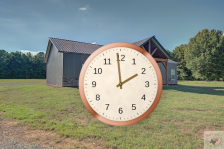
**1:59**
